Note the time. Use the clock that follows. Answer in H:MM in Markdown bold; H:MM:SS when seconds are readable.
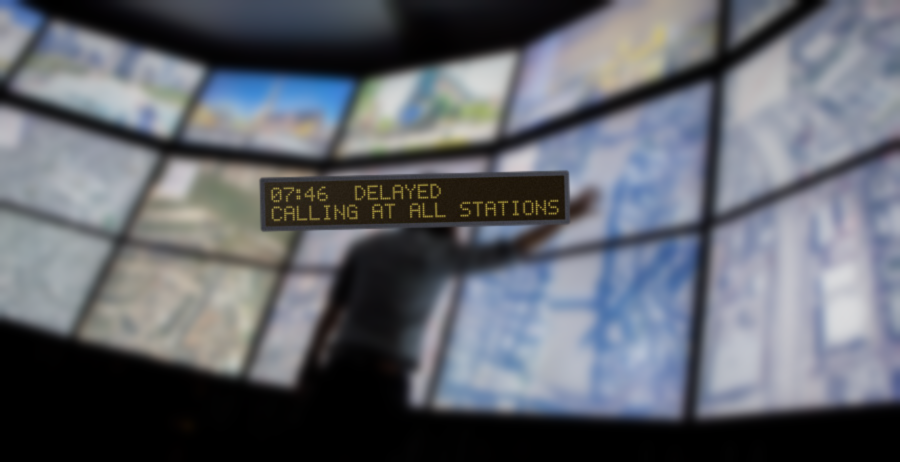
**7:46**
